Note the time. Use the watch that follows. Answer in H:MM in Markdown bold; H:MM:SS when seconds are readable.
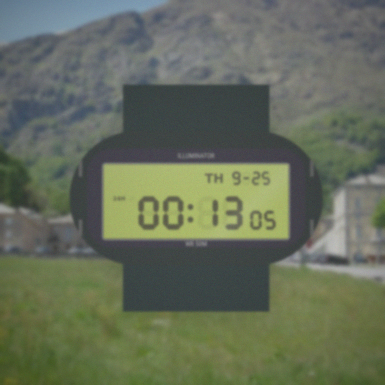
**0:13:05**
